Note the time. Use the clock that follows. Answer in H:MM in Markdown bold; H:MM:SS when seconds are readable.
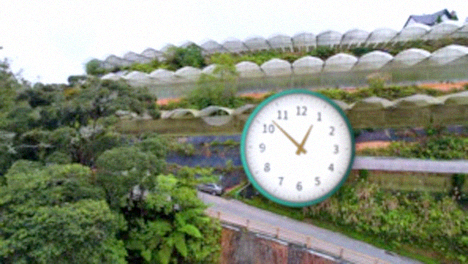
**12:52**
